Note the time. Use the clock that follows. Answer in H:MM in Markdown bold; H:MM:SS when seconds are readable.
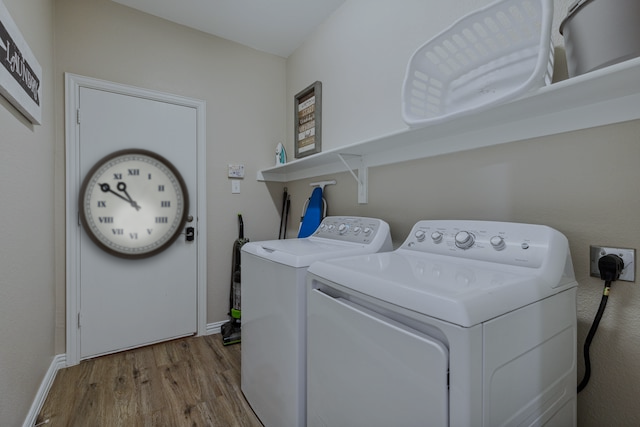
**10:50**
